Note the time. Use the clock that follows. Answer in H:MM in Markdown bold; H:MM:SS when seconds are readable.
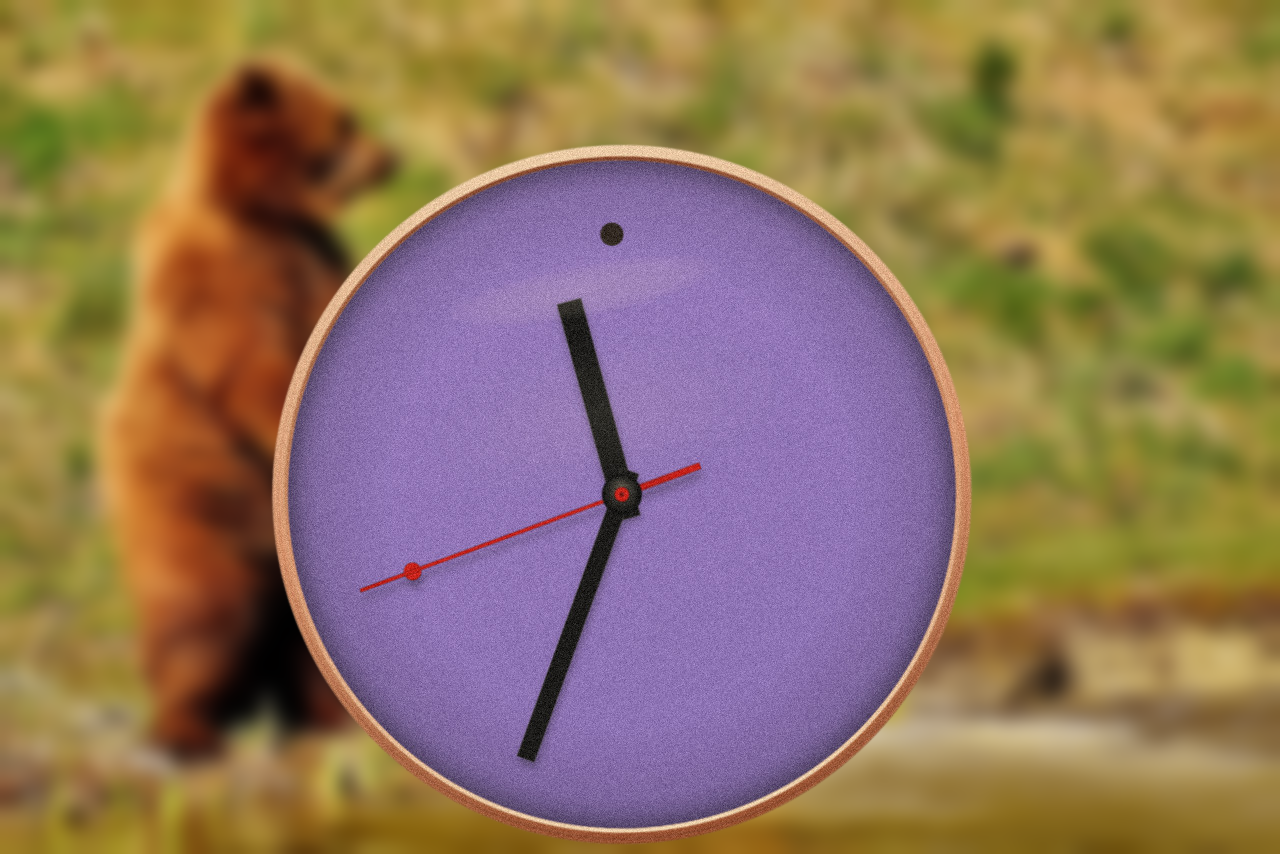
**11:33:42**
